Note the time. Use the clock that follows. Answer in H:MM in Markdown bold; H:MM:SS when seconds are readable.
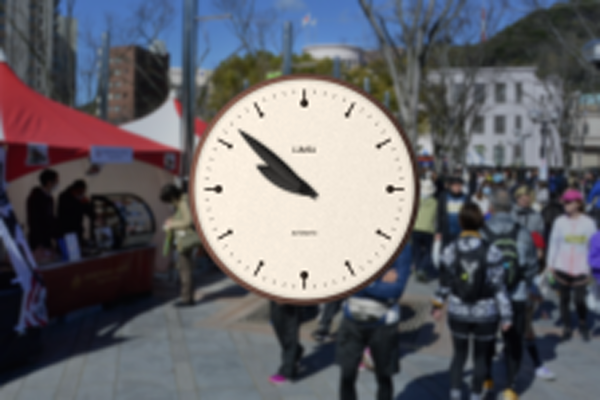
**9:52**
